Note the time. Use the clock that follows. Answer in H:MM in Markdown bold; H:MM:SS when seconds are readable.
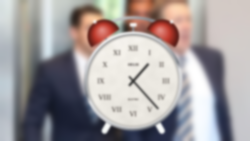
**1:23**
